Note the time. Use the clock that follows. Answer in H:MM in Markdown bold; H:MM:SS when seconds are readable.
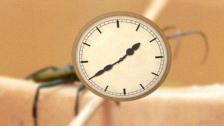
**1:40**
